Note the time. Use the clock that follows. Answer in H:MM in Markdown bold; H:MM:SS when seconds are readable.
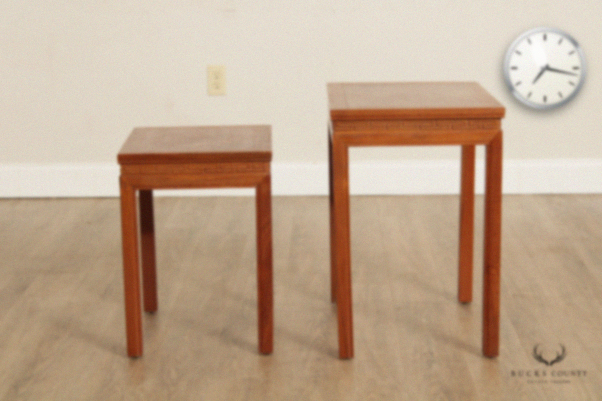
**7:17**
